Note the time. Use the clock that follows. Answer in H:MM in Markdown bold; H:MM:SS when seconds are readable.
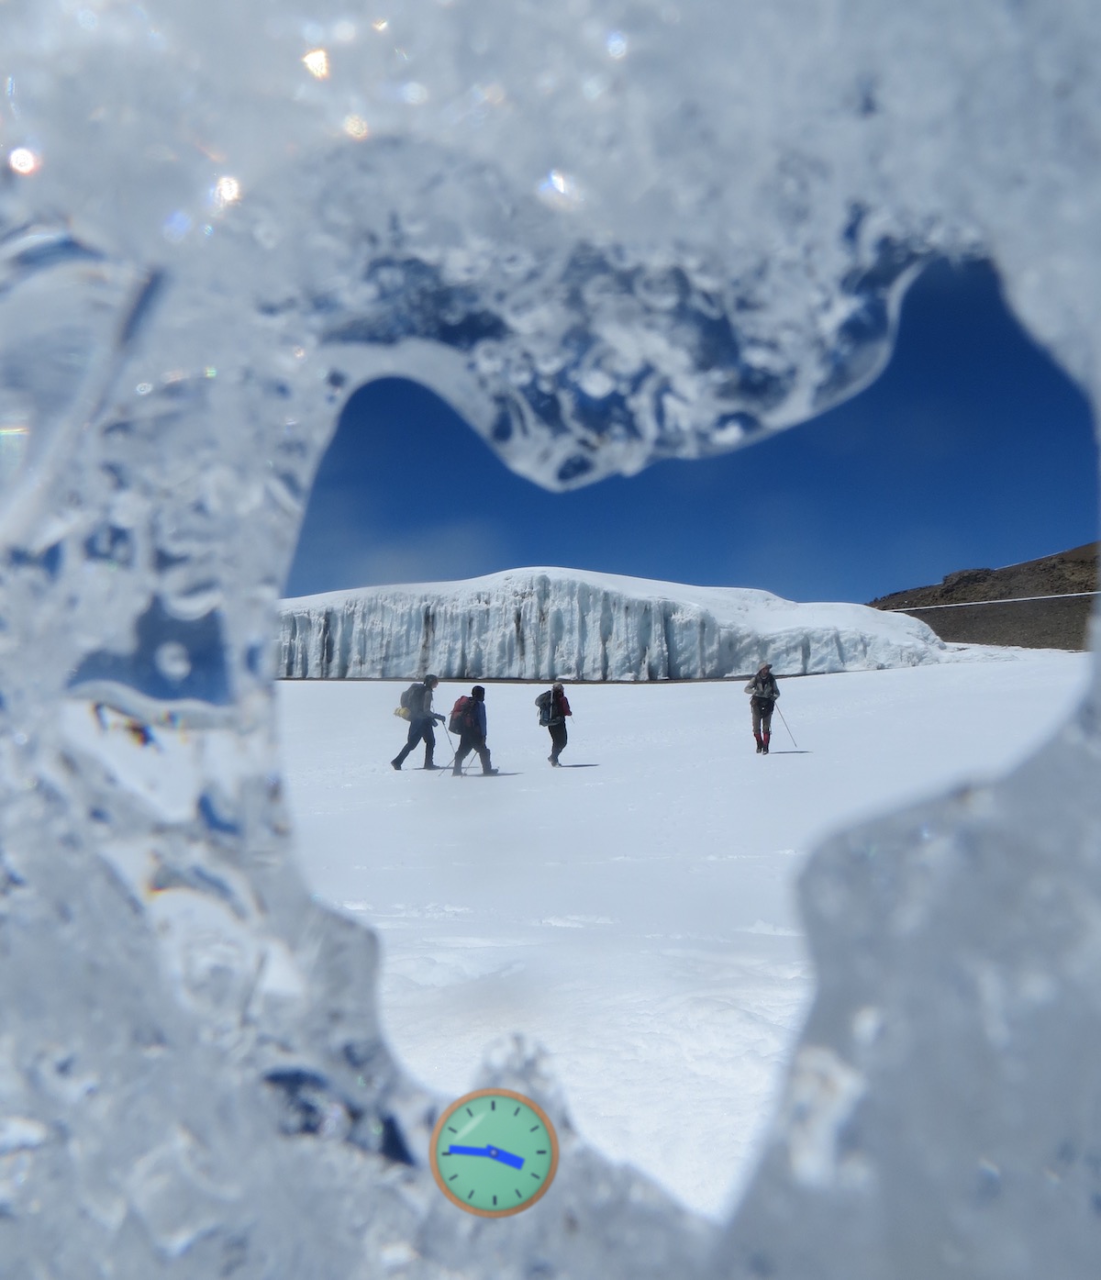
**3:46**
